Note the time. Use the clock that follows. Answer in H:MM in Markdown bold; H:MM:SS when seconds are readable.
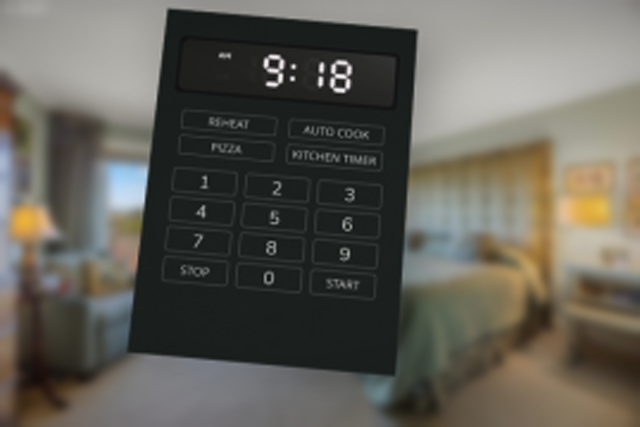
**9:18**
